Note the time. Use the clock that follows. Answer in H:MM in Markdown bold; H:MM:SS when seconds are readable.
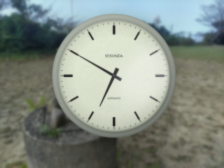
**6:50**
